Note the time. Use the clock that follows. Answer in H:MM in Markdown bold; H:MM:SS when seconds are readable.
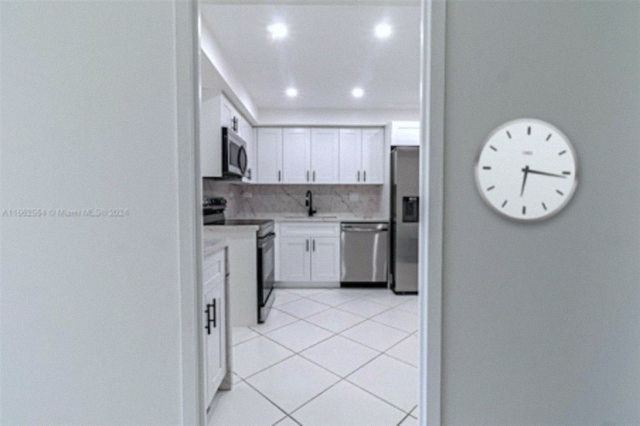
**6:16**
